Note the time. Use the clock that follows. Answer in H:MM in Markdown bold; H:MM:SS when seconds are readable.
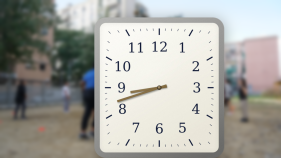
**8:42**
